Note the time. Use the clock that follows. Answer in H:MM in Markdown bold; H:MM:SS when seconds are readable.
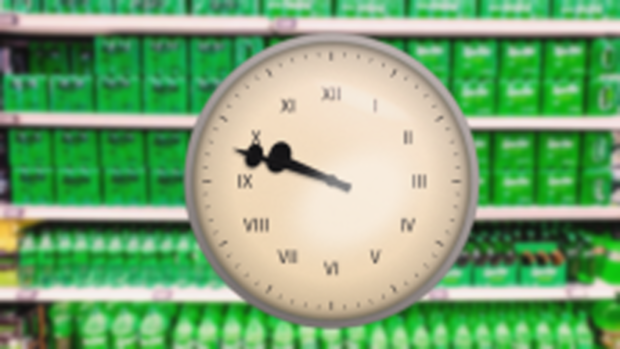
**9:48**
